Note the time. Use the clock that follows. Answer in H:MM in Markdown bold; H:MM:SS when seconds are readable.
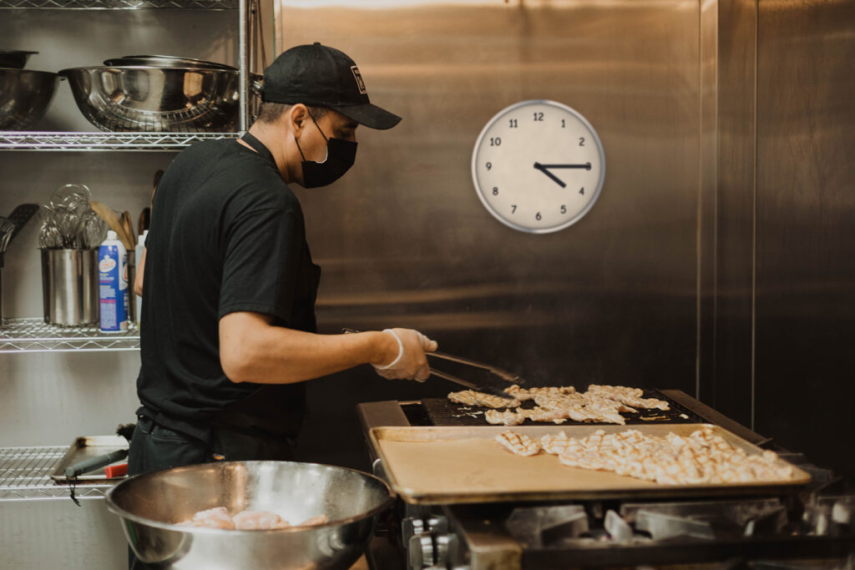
**4:15**
